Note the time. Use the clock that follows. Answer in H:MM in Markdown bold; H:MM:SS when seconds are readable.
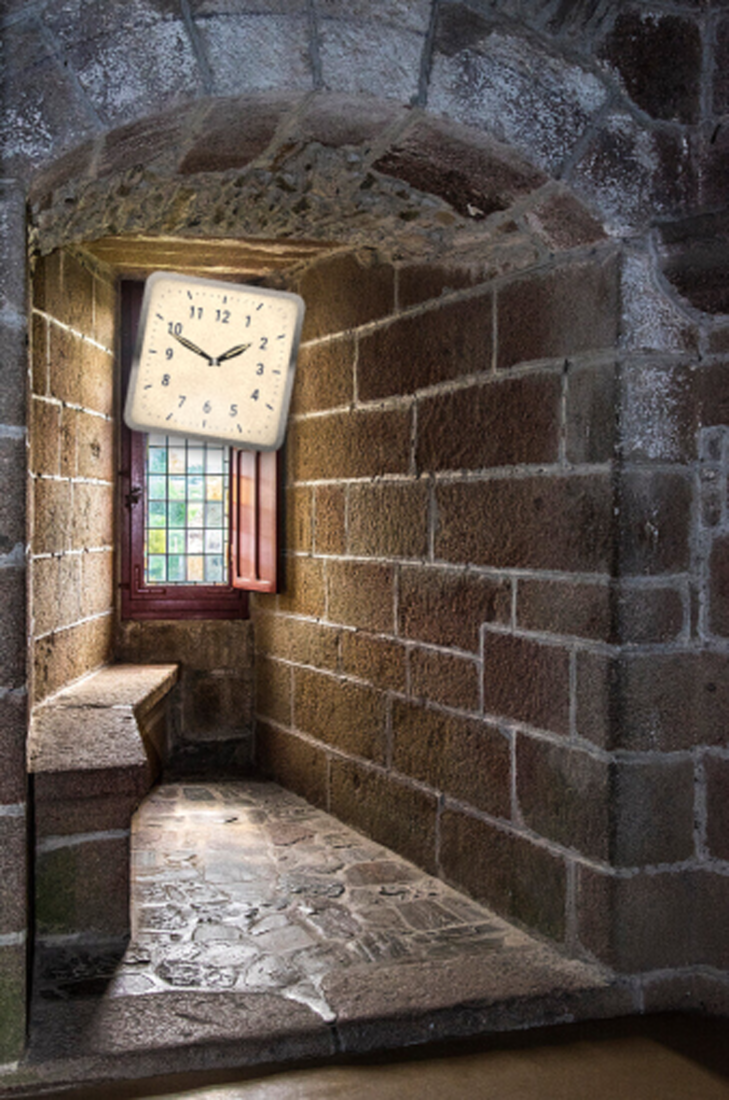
**1:49**
